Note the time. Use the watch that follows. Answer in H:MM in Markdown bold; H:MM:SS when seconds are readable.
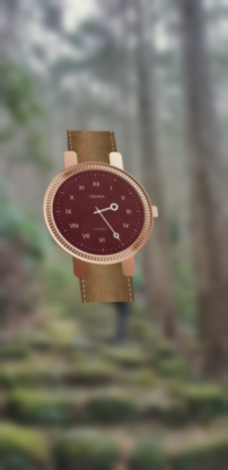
**2:25**
